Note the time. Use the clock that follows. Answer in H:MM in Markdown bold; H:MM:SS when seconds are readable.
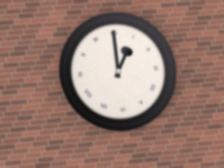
**1:00**
